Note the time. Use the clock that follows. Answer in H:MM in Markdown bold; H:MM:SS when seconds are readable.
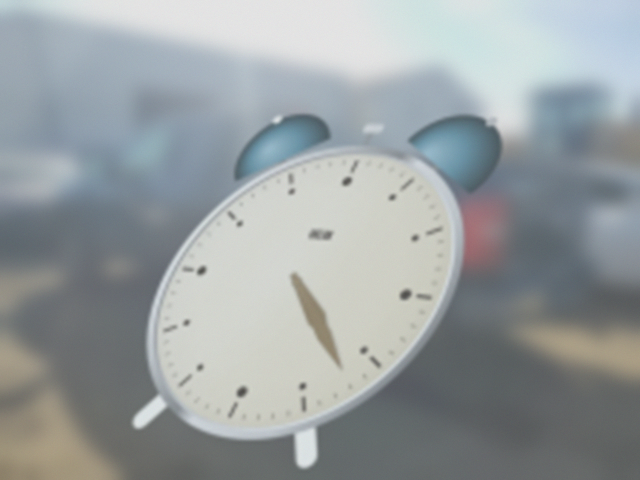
**4:22**
